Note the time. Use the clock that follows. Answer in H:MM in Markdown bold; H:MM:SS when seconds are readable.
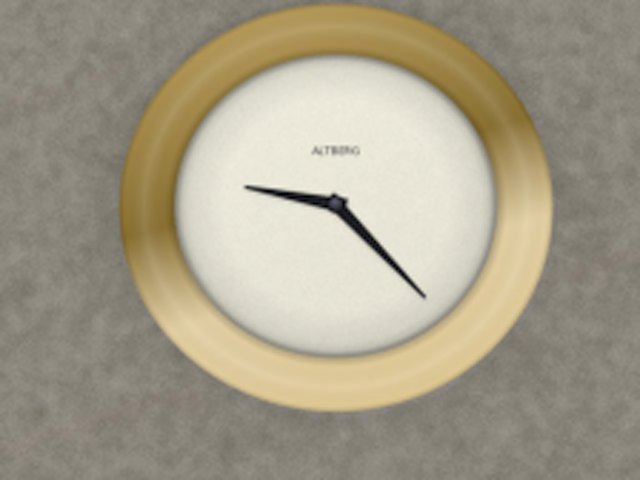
**9:23**
